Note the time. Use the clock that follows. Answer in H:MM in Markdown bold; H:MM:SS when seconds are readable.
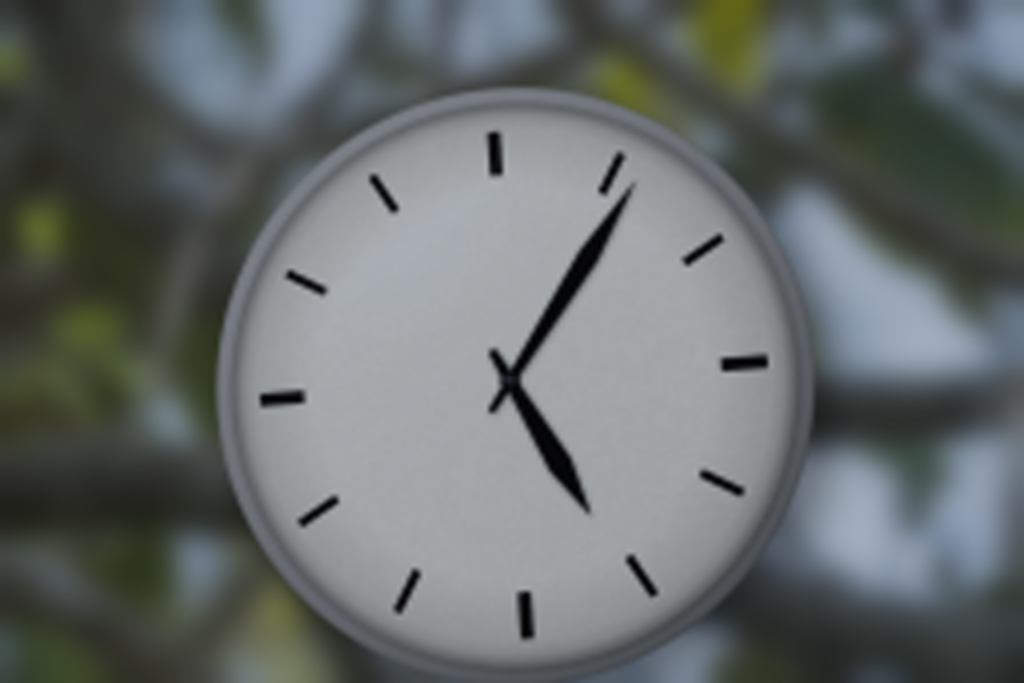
**5:06**
